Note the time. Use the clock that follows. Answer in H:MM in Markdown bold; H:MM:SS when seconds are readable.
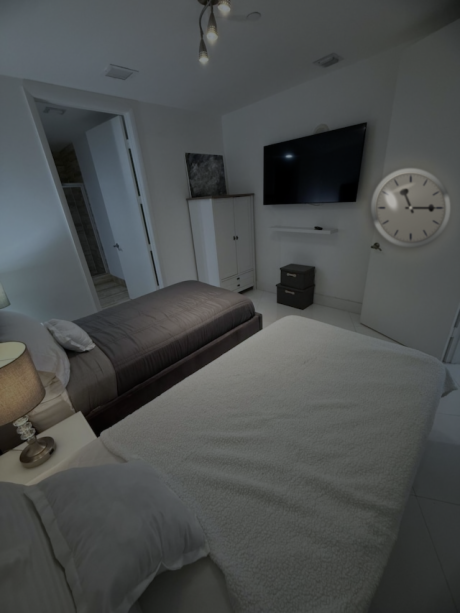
**11:15**
